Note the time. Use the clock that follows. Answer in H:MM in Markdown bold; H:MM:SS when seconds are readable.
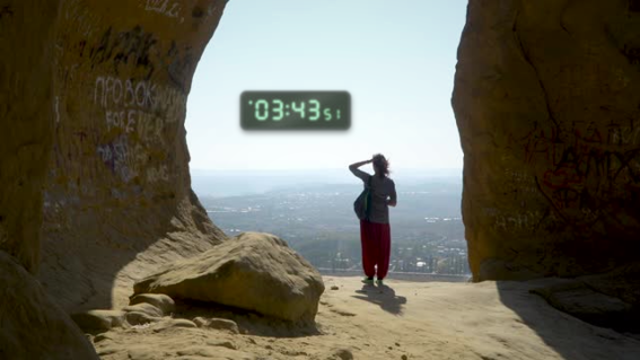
**3:43**
